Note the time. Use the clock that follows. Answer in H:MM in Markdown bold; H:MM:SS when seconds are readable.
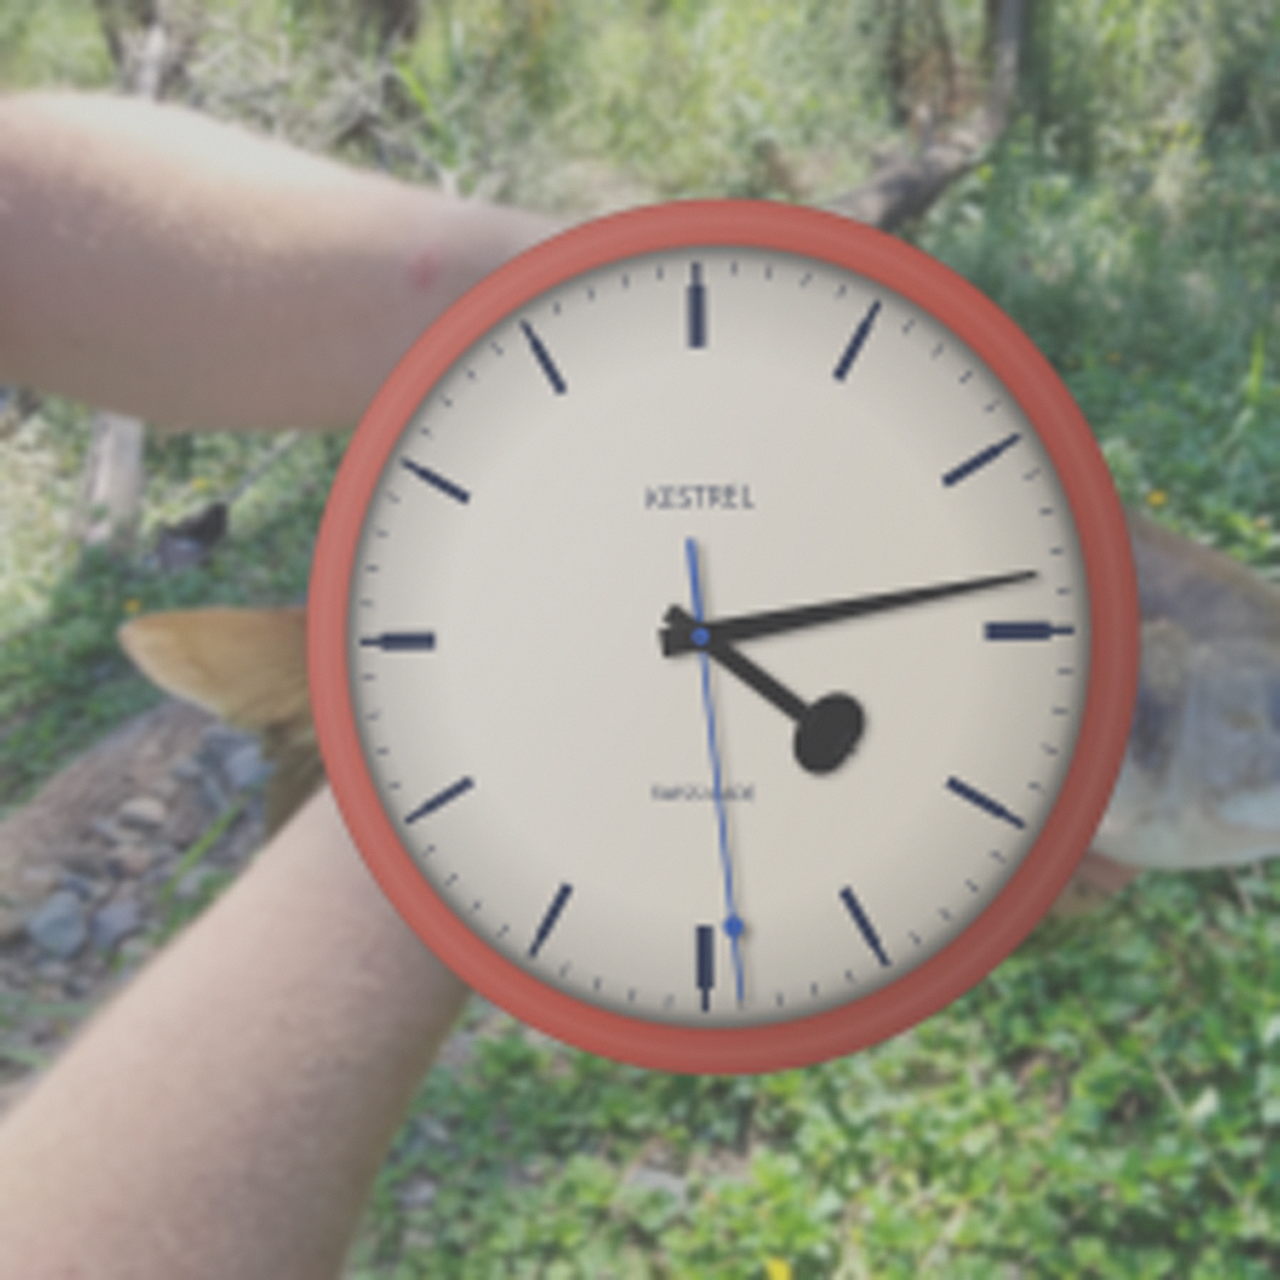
**4:13:29**
